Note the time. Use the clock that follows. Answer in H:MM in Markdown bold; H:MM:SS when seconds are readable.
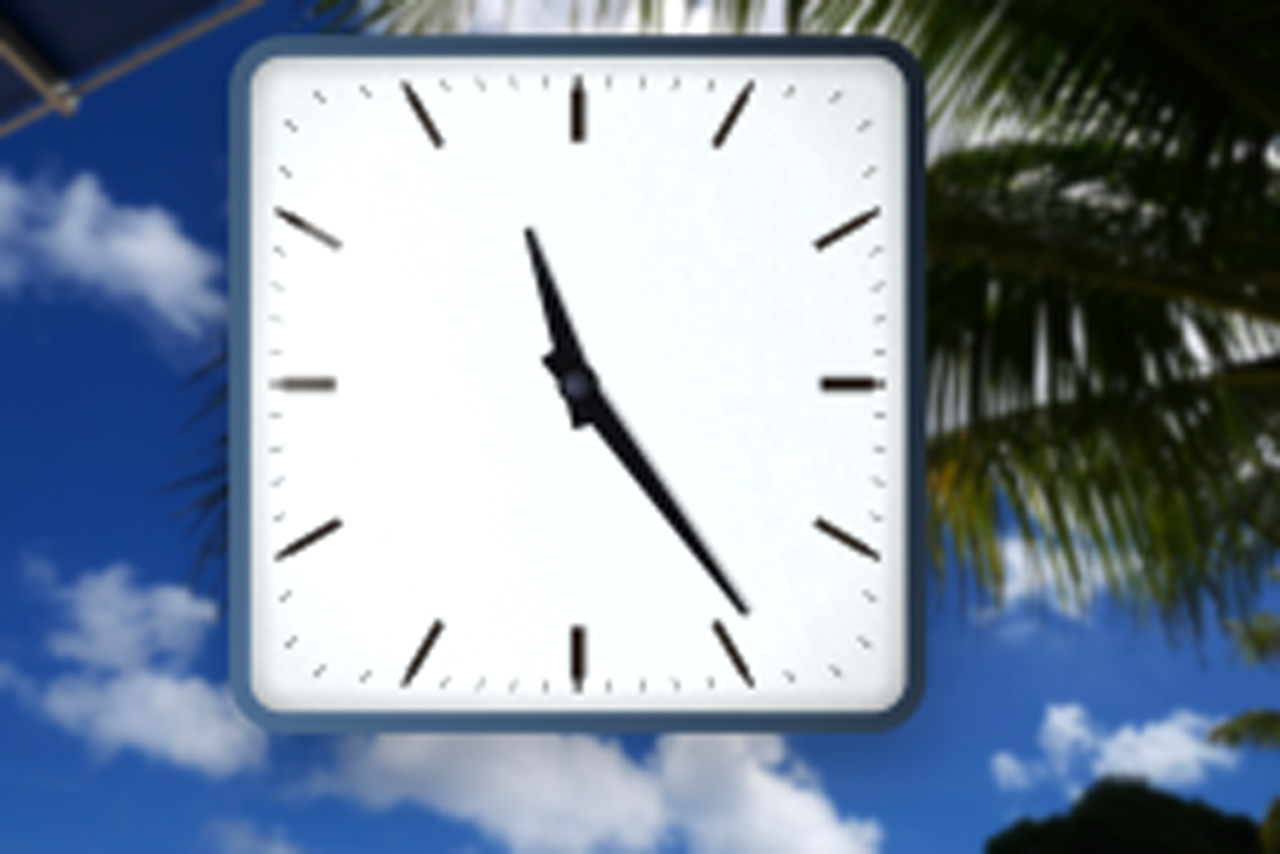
**11:24**
